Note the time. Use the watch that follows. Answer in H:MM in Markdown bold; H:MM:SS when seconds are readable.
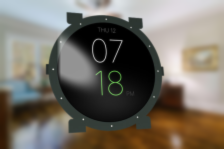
**7:18**
